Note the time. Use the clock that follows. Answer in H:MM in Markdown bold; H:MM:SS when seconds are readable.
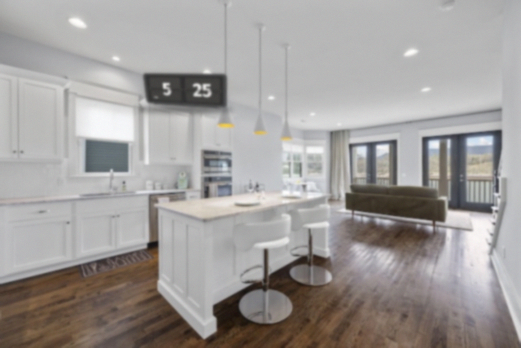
**5:25**
